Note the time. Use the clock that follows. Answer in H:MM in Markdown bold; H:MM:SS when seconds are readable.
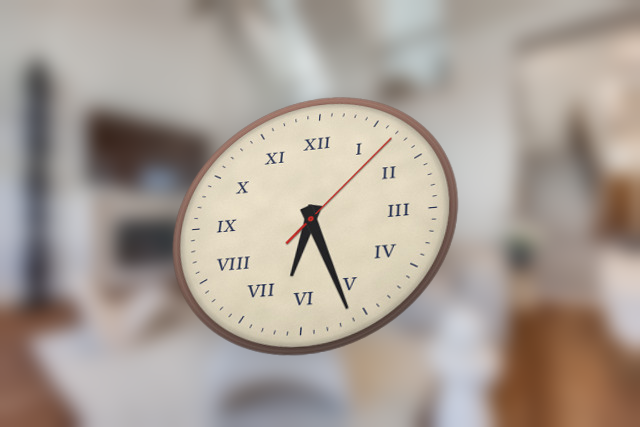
**6:26:07**
